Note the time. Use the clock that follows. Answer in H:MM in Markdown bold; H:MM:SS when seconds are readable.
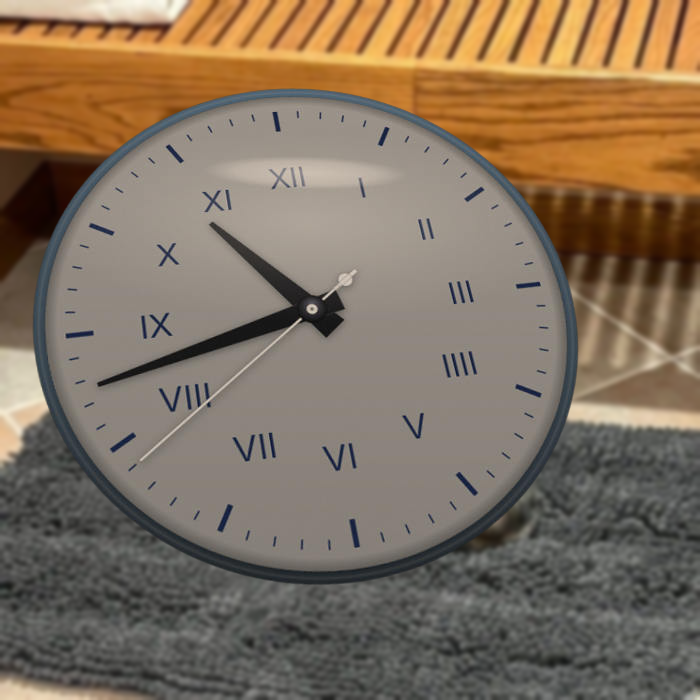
**10:42:39**
